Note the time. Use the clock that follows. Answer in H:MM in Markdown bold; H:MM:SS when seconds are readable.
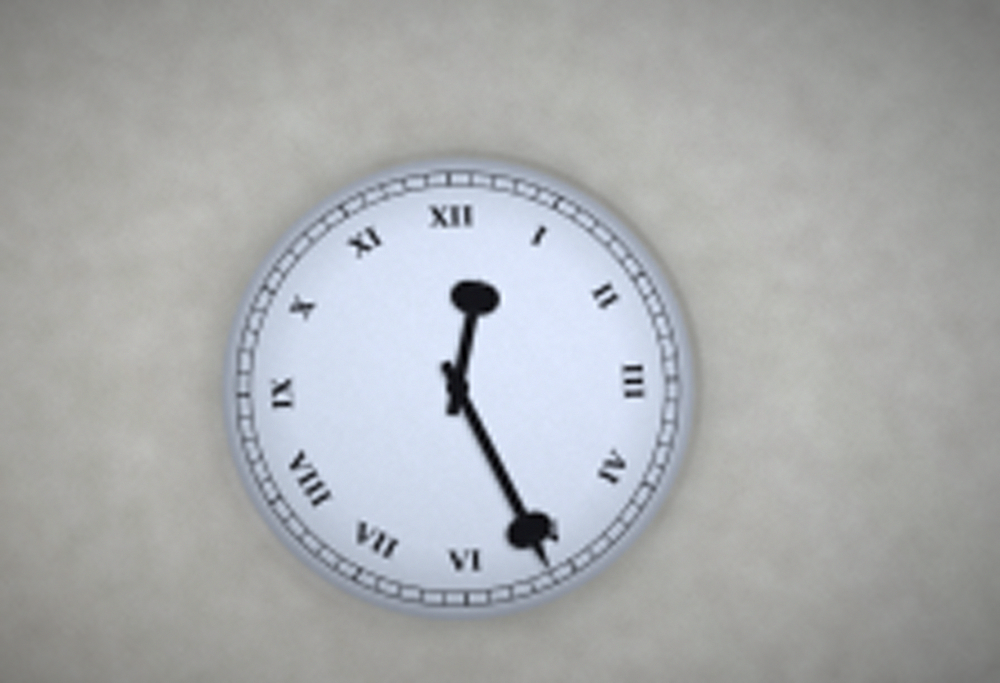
**12:26**
